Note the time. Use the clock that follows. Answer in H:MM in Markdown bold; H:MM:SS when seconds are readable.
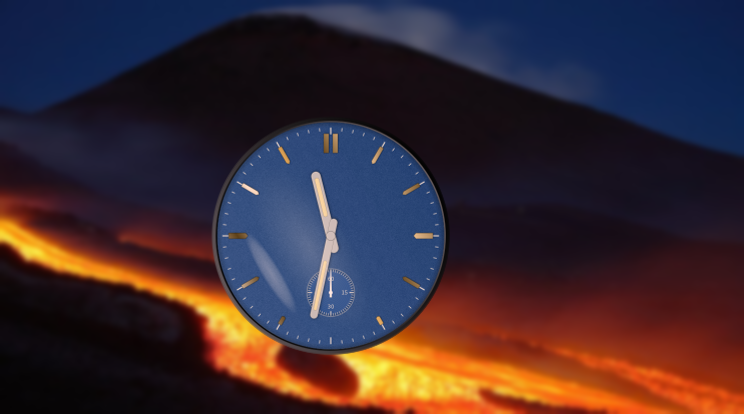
**11:32**
